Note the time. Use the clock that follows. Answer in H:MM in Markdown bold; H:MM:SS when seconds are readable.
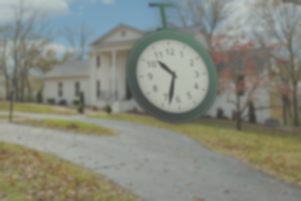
**10:33**
